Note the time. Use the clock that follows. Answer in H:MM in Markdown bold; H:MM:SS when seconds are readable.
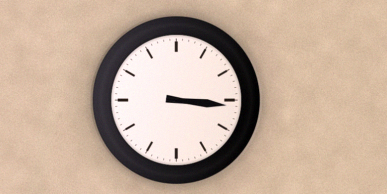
**3:16**
